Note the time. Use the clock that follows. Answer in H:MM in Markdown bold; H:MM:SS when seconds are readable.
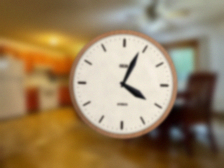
**4:04**
